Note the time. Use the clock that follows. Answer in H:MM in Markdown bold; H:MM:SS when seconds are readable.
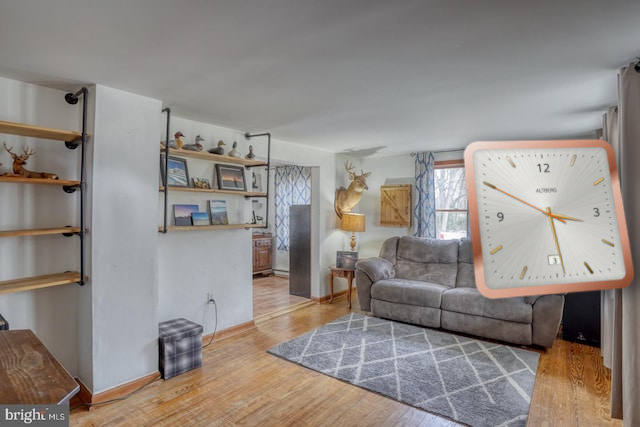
**3:28:50**
